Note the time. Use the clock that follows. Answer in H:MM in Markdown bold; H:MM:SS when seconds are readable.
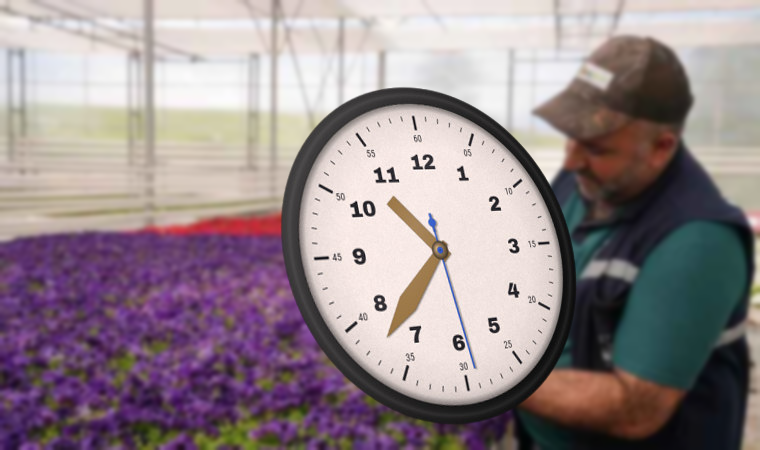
**10:37:29**
